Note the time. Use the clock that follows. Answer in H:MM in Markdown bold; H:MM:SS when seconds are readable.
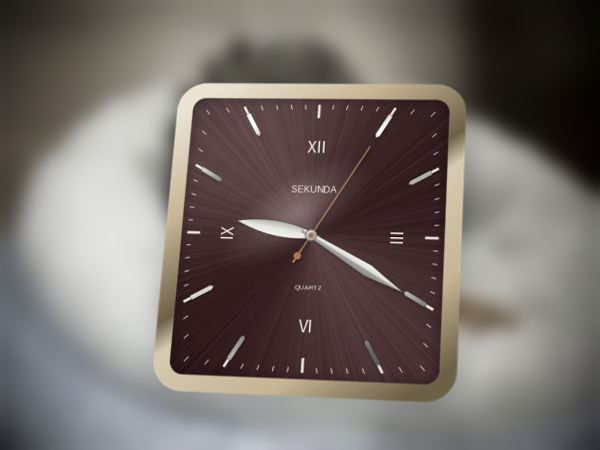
**9:20:05**
